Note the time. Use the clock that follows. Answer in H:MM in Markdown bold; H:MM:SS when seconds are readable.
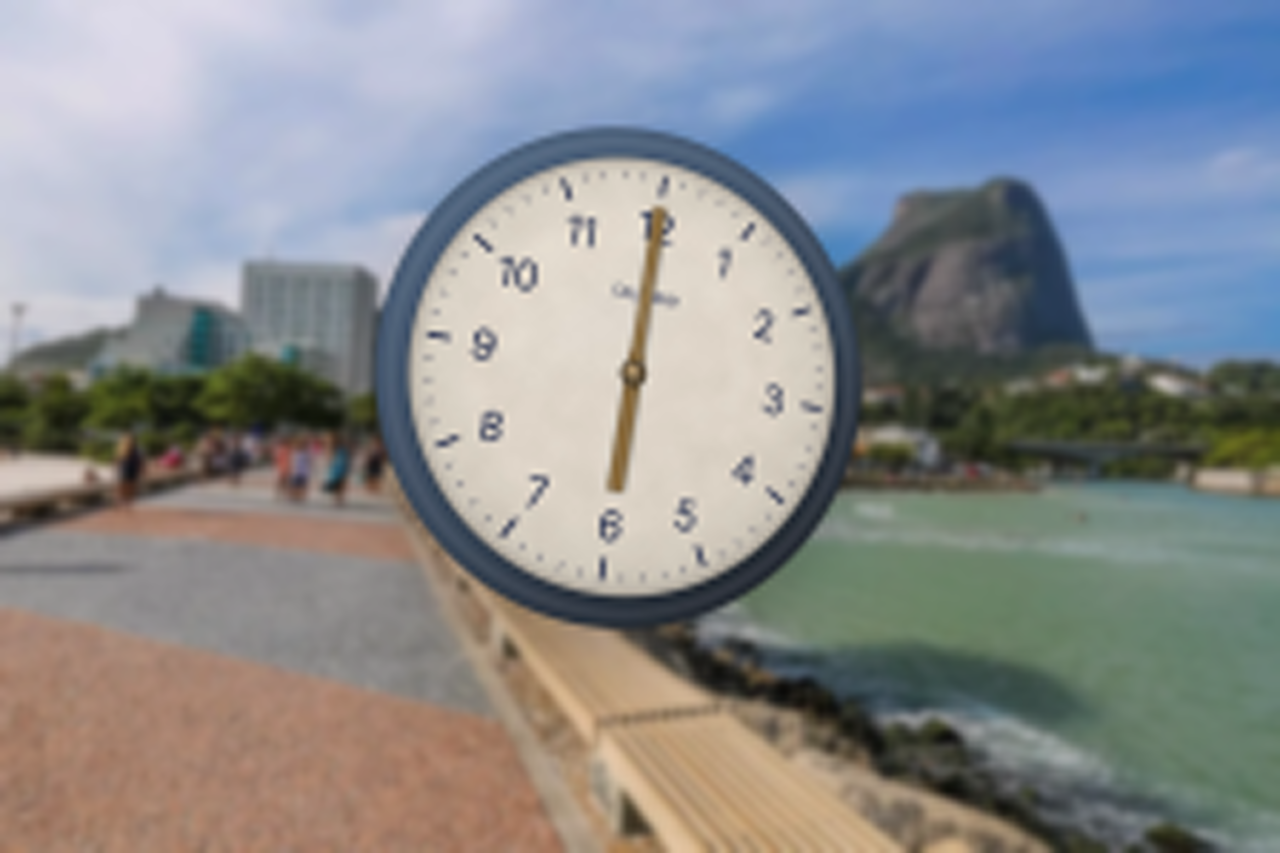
**6:00**
